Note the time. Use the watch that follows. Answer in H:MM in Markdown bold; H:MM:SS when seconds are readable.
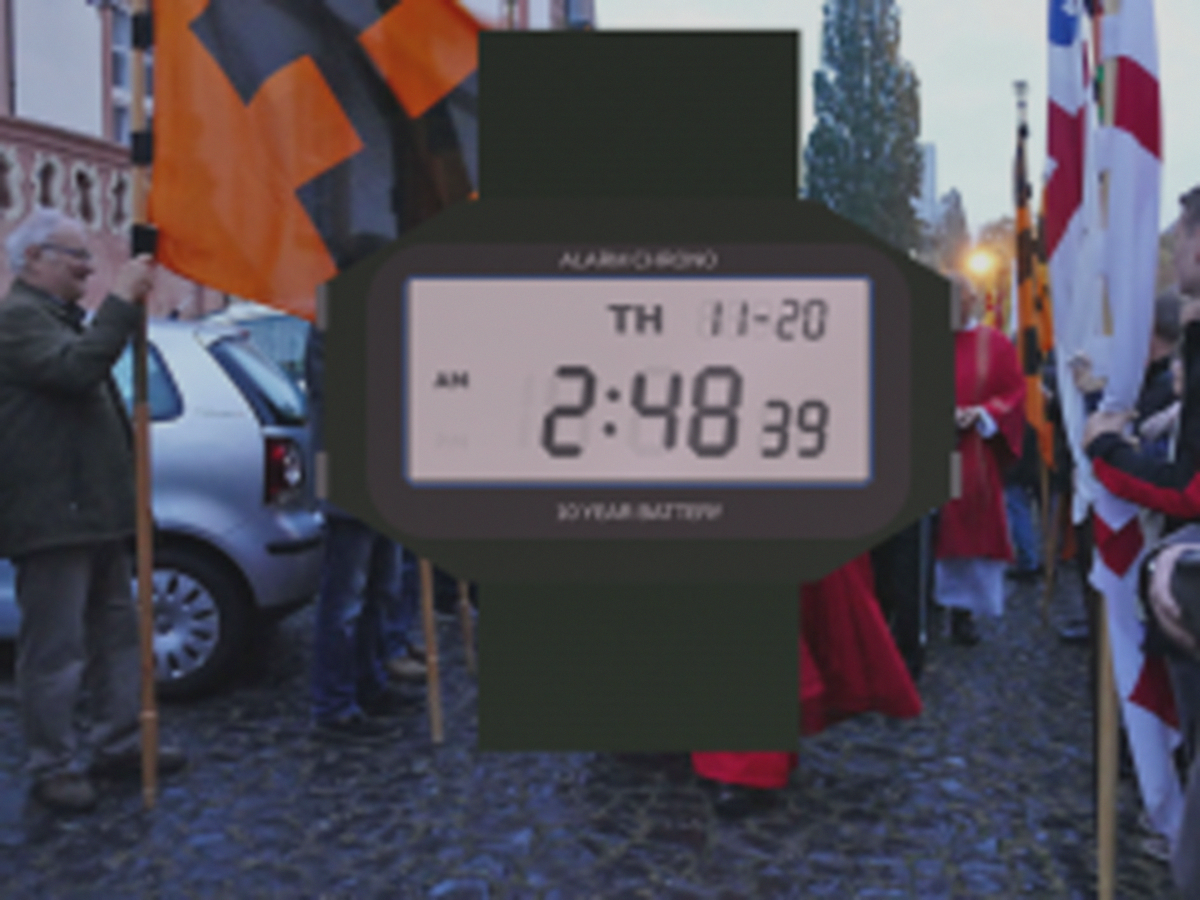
**2:48:39**
